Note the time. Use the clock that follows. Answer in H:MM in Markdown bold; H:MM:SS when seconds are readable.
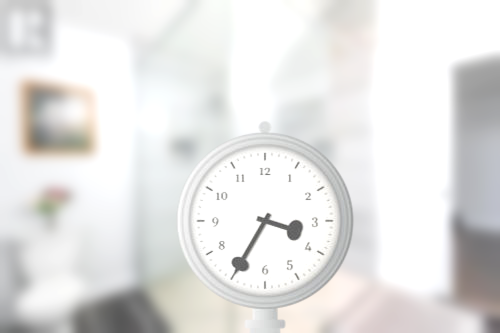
**3:35**
